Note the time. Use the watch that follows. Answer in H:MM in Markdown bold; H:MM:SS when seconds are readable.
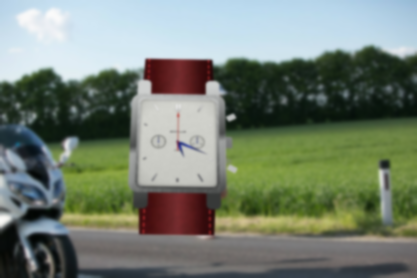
**5:19**
